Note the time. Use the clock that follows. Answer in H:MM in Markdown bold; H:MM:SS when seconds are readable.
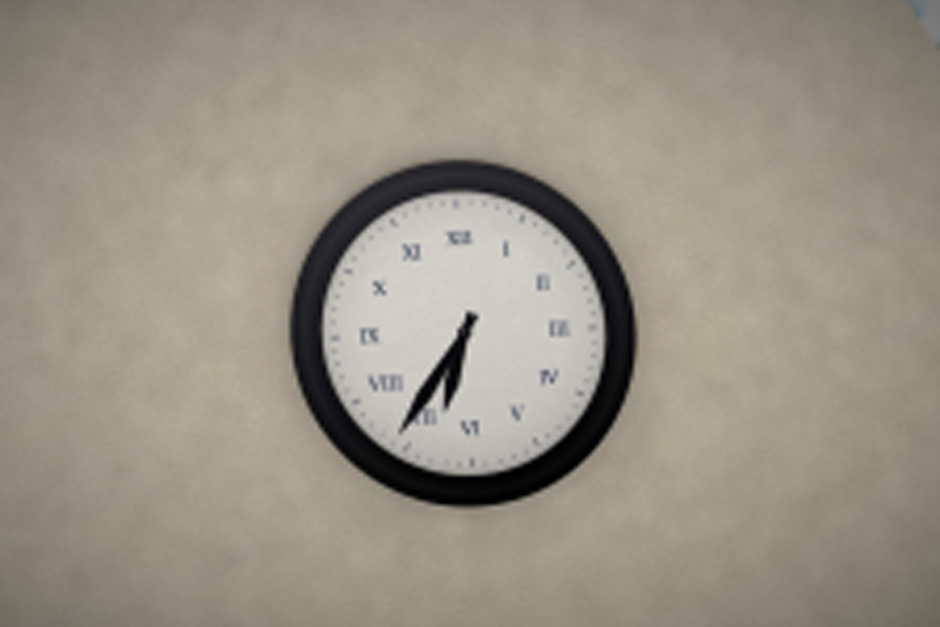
**6:36**
